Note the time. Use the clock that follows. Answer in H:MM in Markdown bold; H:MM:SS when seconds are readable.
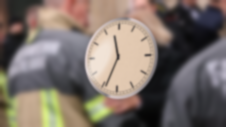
**11:34**
